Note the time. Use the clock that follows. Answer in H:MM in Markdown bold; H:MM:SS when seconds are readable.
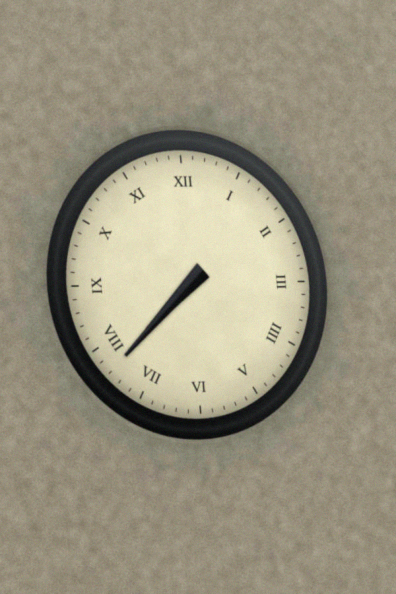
**7:38**
